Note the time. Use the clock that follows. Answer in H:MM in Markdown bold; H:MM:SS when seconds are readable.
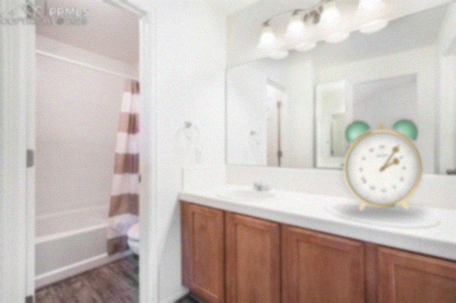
**2:06**
